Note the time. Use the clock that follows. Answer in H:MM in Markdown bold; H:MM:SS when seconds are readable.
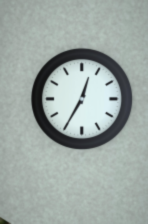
**12:35**
